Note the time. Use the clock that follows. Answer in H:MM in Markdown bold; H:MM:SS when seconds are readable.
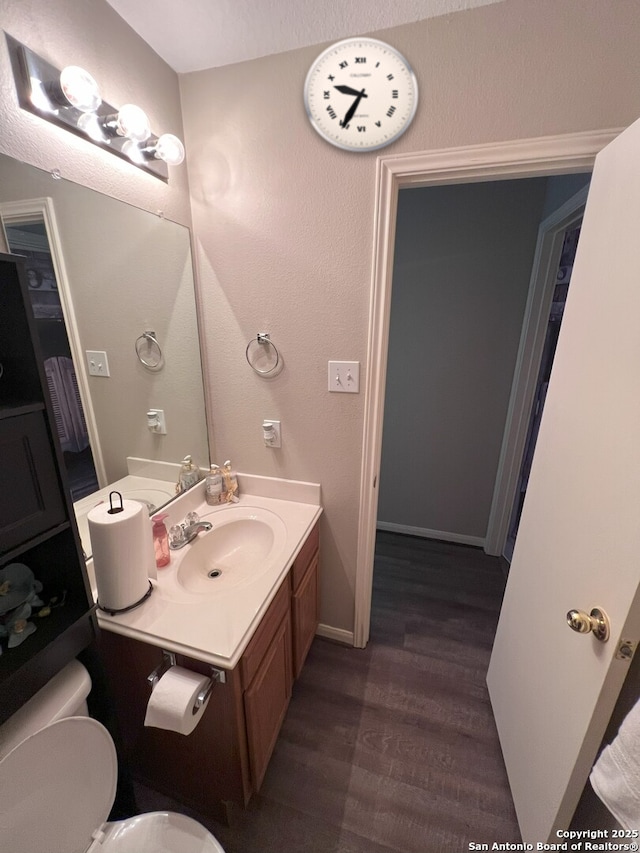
**9:35**
